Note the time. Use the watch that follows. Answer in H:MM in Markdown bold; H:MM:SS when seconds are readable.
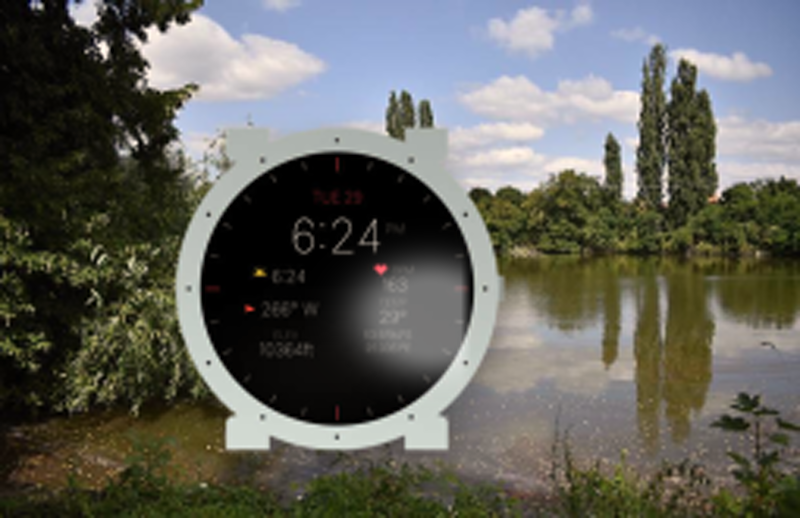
**6:24**
